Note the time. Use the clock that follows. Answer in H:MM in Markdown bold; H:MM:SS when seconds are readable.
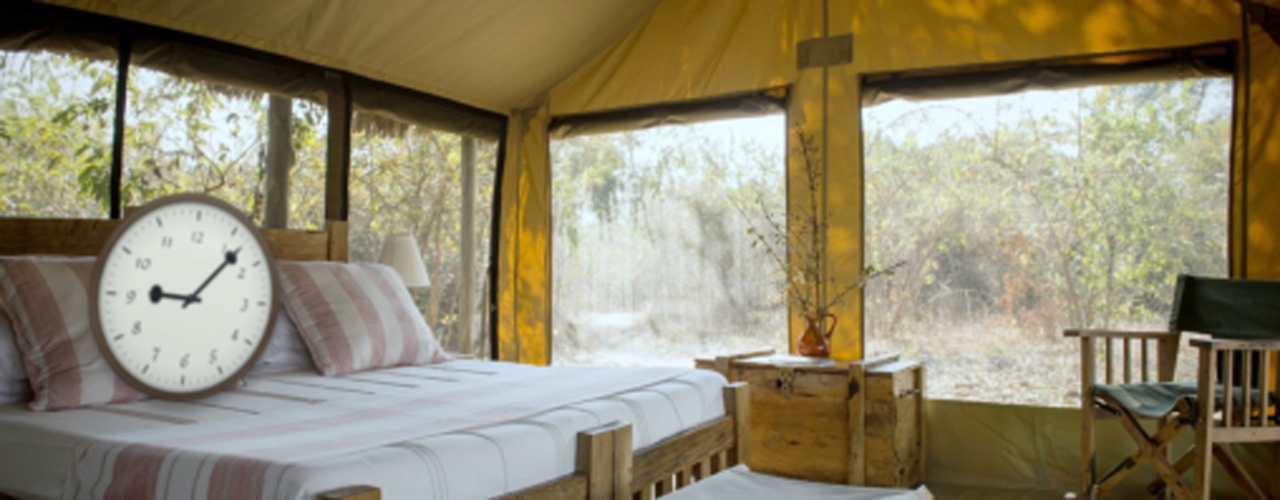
**9:07**
